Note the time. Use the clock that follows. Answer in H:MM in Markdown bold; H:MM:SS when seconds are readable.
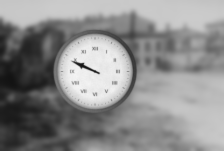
**9:49**
